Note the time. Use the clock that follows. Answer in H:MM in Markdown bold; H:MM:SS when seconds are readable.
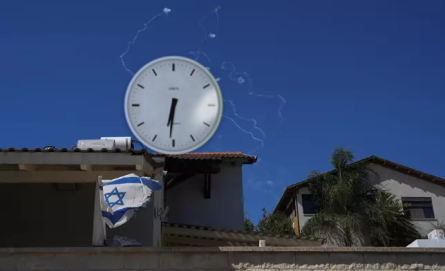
**6:31**
